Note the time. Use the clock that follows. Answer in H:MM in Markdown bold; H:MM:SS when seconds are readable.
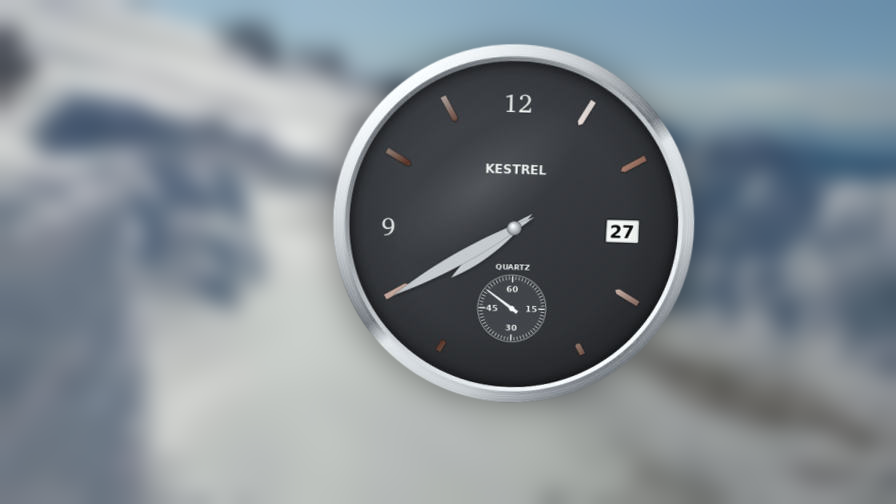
**7:39:51**
